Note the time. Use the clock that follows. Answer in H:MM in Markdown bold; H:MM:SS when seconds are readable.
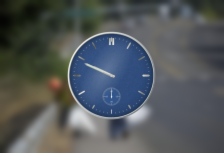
**9:49**
